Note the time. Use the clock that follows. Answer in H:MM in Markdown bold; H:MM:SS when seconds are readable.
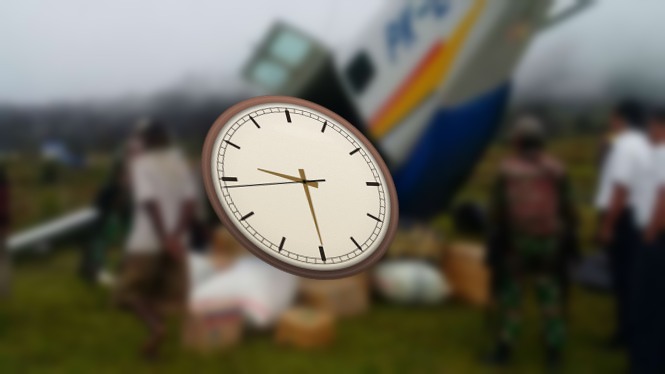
**9:29:44**
